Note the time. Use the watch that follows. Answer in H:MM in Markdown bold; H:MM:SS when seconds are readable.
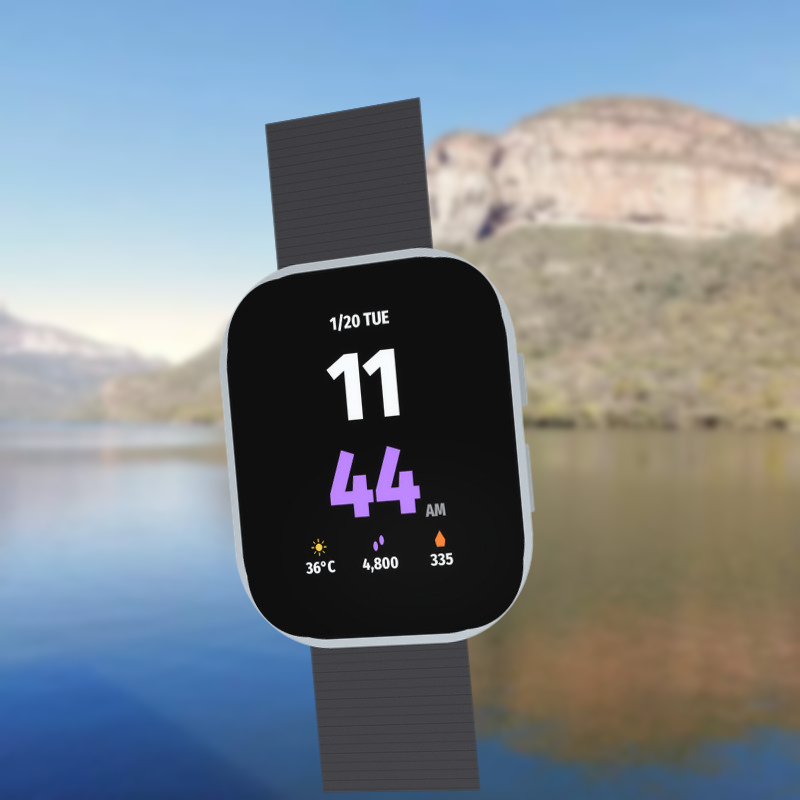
**11:44**
